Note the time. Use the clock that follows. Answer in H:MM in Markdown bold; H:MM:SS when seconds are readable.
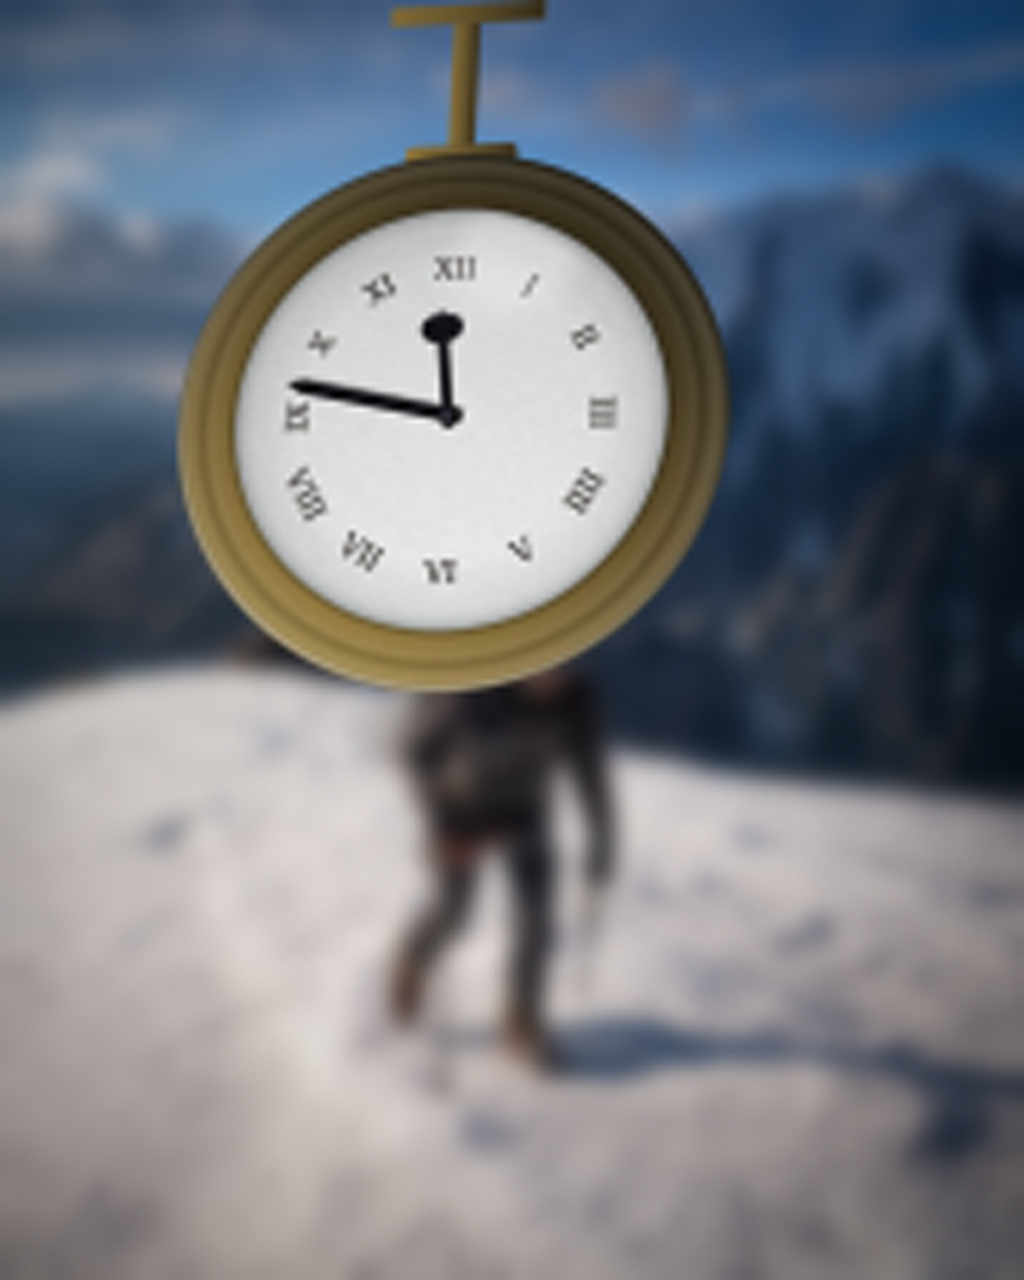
**11:47**
